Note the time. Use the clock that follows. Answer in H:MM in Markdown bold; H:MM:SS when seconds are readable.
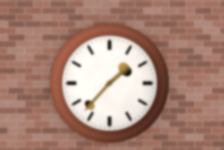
**1:37**
